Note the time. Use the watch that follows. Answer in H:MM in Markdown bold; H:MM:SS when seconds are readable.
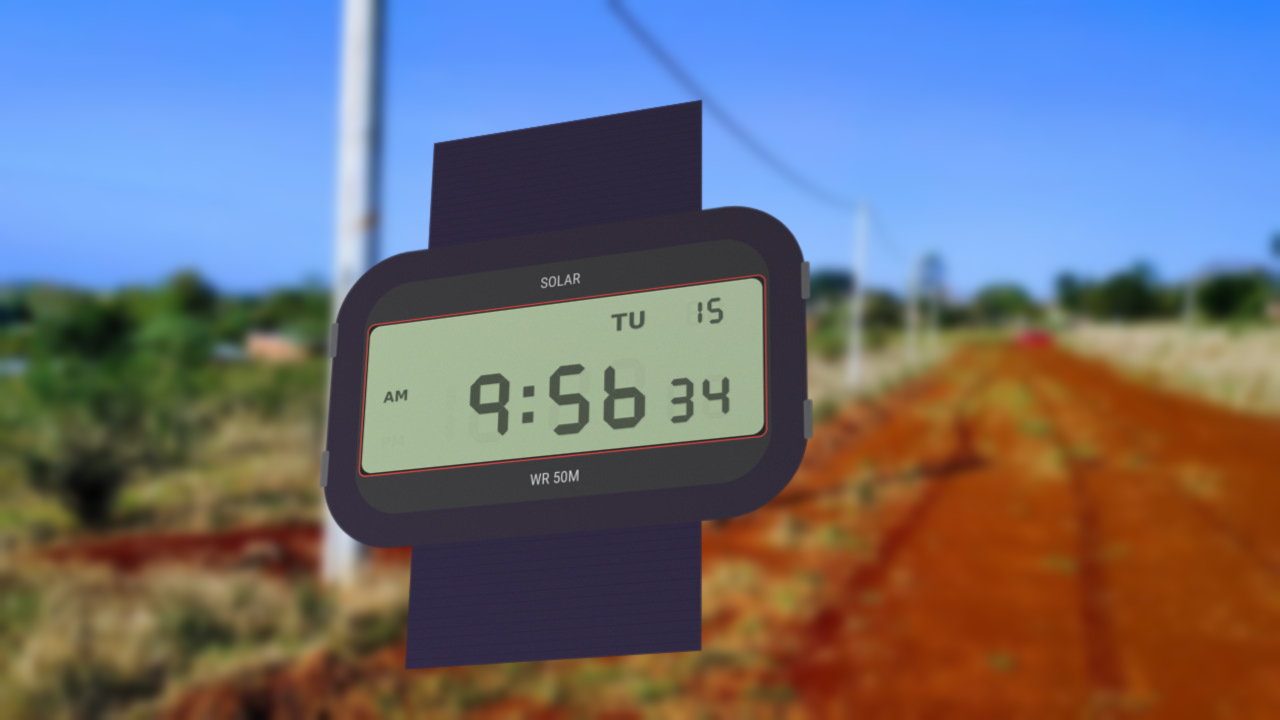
**9:56:34**
